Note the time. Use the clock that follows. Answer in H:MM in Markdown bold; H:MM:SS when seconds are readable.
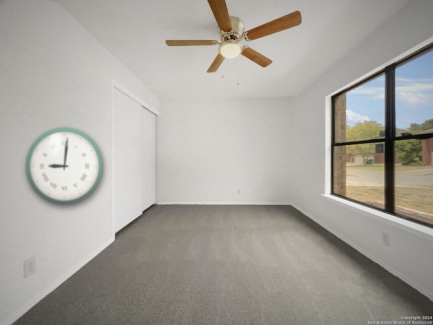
**9:01**
